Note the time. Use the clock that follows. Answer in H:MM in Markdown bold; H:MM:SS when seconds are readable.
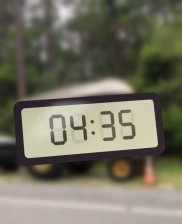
**4:35**
